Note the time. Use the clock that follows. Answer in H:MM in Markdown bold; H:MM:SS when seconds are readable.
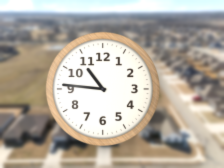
**10:46**
